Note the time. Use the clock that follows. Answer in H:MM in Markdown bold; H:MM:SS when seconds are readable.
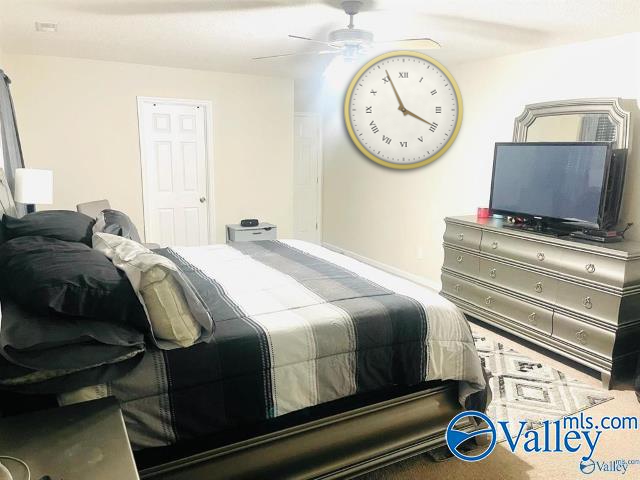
**3:56**
